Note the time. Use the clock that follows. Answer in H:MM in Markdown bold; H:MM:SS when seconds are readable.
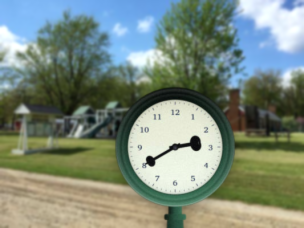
**2:40**
